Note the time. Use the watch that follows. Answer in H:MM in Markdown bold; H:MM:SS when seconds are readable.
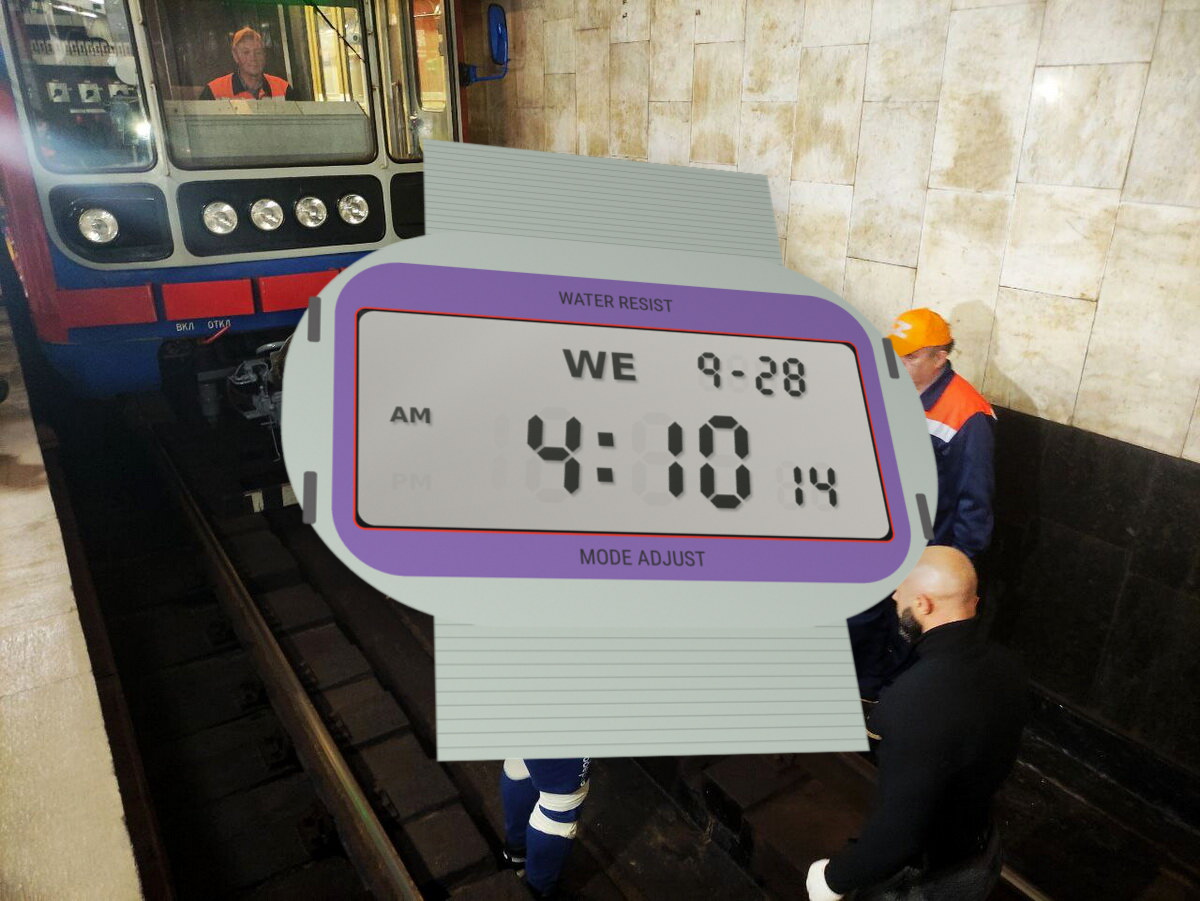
**4:10:14**
